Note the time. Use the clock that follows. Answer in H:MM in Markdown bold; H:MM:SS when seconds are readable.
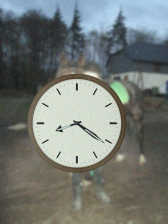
**8:21**
